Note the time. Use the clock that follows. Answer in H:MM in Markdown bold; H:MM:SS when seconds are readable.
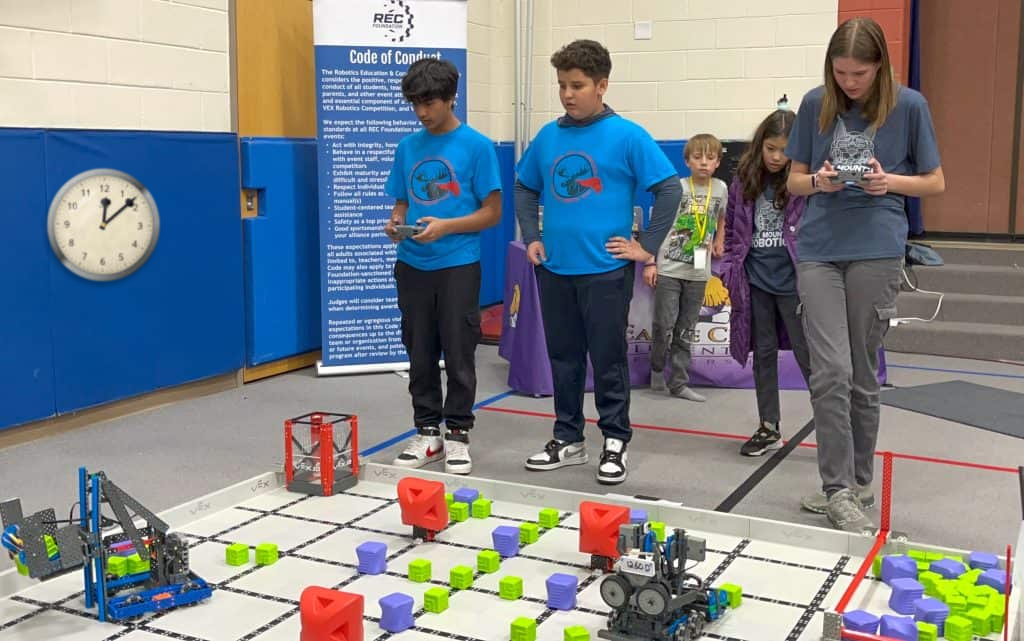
**12:08**
